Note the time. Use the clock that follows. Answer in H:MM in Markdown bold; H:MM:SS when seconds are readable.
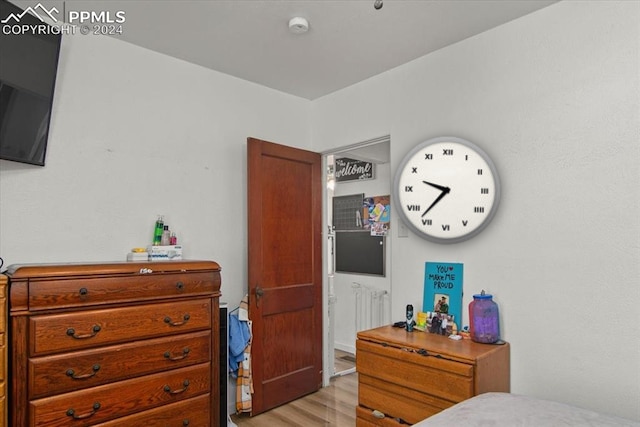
**9:37**
